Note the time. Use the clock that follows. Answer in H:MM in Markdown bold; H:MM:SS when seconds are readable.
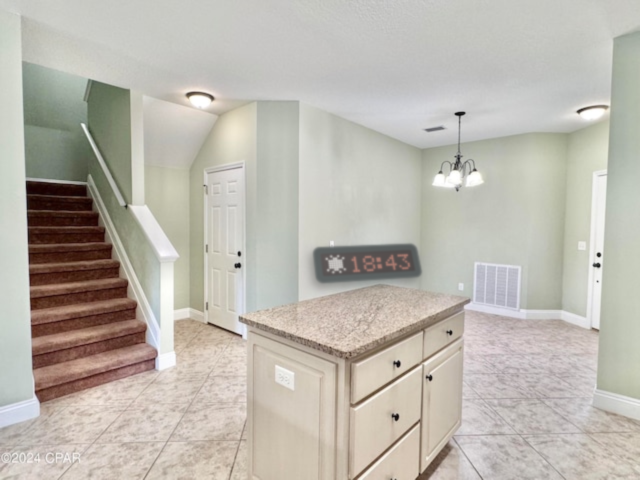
**18:43**
